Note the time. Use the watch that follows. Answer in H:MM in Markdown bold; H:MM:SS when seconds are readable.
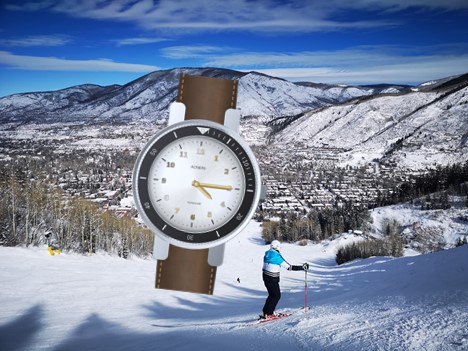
**4:15**
